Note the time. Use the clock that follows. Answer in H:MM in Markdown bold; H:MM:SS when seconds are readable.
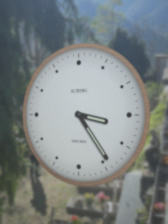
**3:24**
